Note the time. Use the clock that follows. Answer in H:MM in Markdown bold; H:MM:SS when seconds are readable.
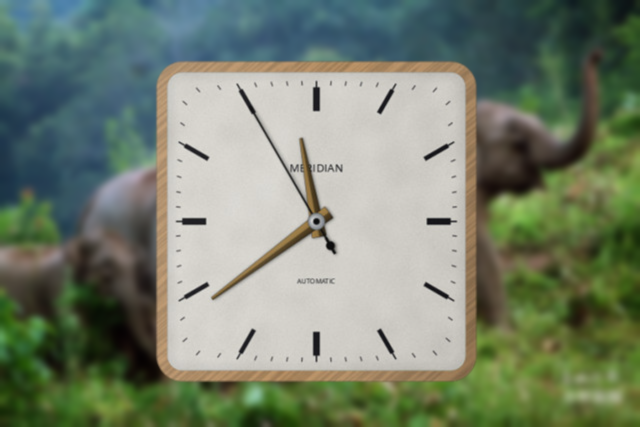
**11:38:55**
